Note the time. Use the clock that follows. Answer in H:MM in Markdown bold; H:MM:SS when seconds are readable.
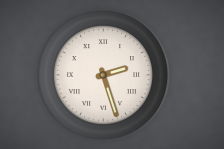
**2:27**
